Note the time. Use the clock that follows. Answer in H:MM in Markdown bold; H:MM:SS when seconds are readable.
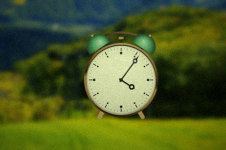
**4:06**
